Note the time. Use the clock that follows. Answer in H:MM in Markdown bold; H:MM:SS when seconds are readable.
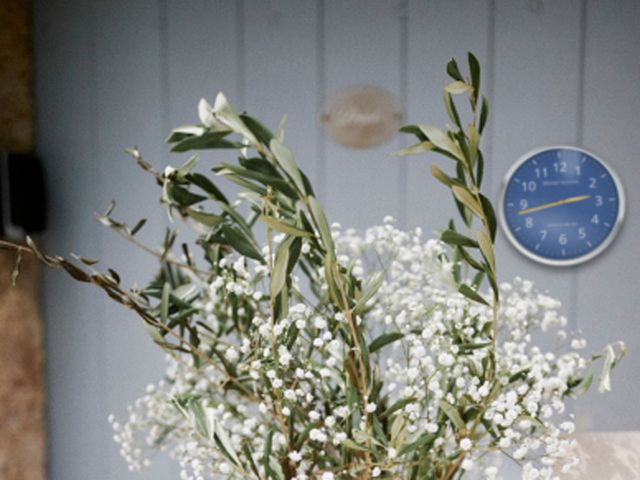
**2:43**
